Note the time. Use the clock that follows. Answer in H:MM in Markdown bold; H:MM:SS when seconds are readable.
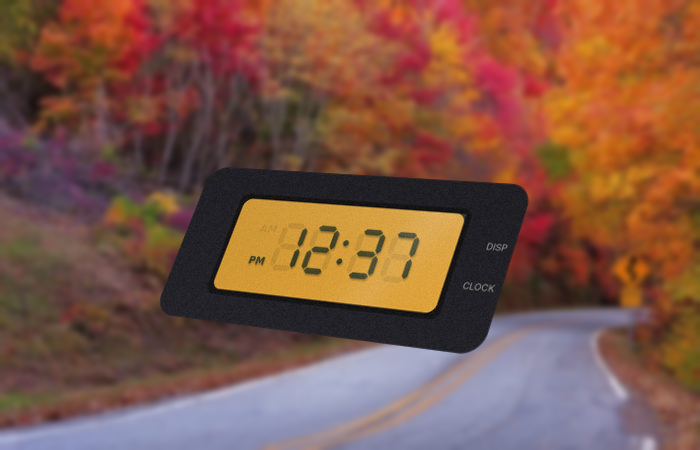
**12:37**
